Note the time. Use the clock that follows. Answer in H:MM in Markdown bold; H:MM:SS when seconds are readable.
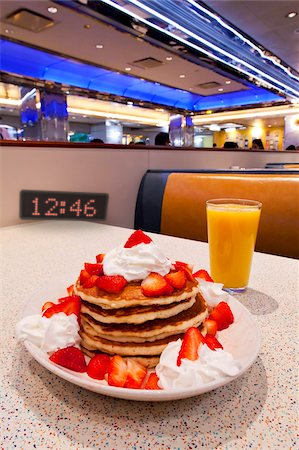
**12:46**
